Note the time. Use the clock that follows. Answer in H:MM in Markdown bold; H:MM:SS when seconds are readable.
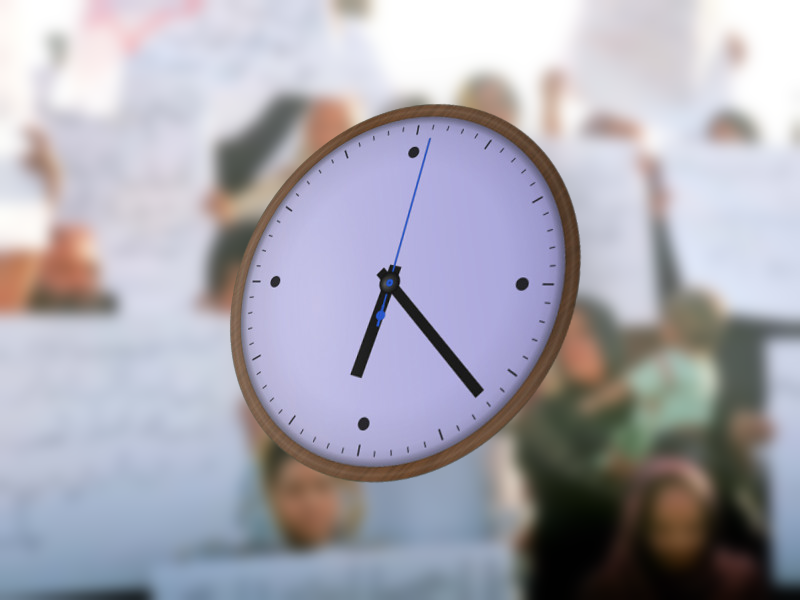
**6:22:01**
